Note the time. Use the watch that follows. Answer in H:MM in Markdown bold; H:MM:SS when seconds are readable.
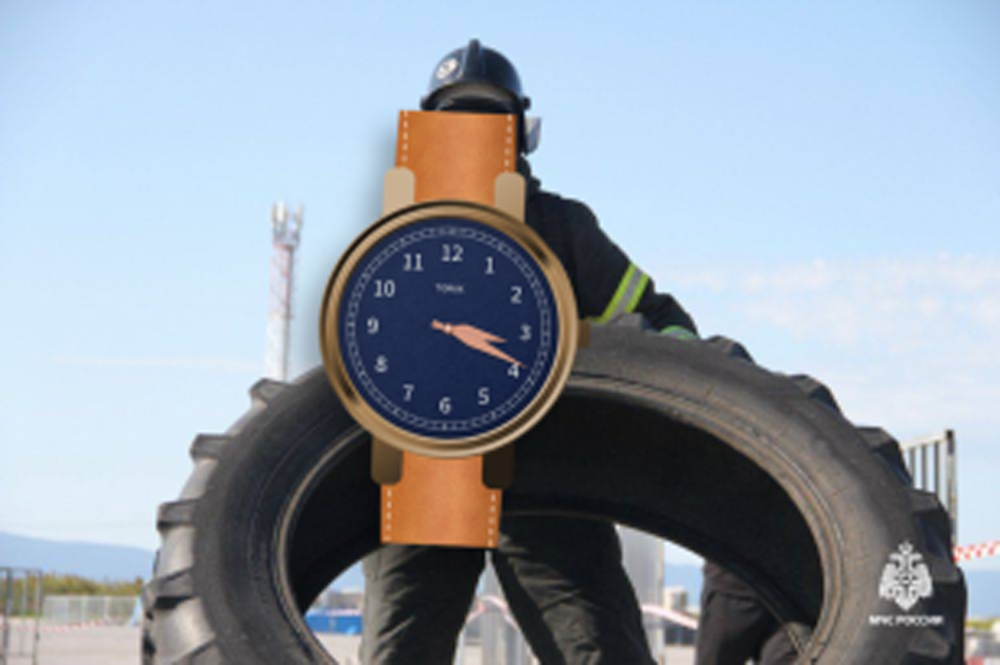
**3:19**
